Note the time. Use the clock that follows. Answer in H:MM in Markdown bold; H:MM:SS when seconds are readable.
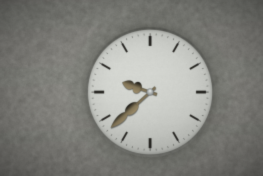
**9:38**
